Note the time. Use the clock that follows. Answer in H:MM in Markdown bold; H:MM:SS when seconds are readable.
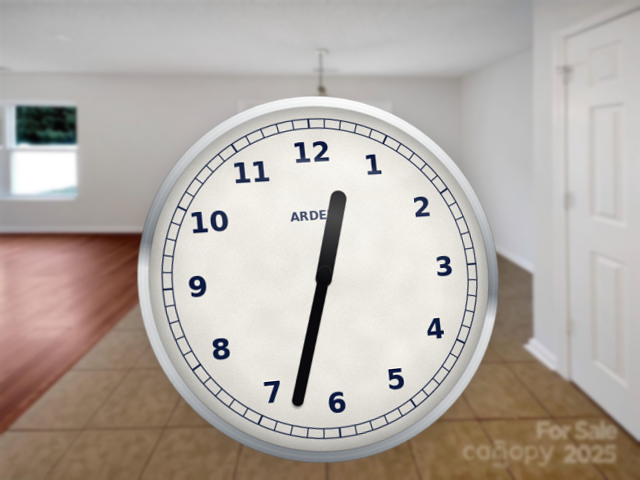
**12:33**
